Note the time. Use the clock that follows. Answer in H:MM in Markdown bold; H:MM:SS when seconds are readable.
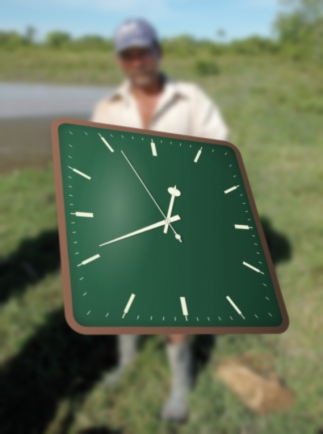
**12:40:56**
